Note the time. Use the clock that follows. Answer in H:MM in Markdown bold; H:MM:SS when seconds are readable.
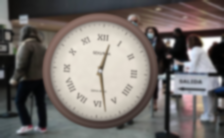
**12:28**
